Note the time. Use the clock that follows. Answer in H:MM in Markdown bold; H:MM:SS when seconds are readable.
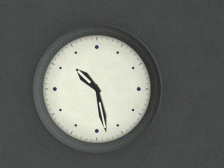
**10:28**
